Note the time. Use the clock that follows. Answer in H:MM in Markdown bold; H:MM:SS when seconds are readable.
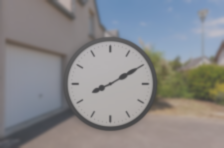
**8:10**
